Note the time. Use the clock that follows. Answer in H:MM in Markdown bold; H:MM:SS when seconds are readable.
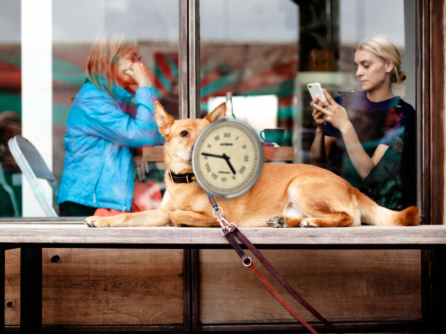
**4:46**
